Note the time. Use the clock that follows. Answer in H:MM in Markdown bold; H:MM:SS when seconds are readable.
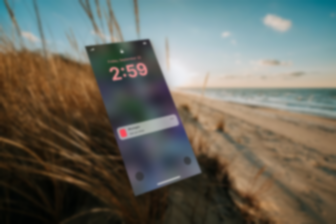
**2:59**
